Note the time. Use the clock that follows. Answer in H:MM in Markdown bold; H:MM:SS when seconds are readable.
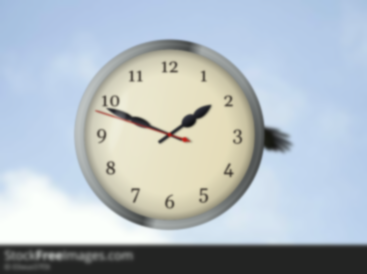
**1:48:48**
